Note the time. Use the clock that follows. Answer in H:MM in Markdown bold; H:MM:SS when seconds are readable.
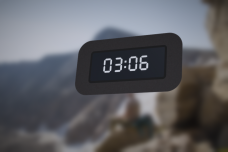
**3:06**
